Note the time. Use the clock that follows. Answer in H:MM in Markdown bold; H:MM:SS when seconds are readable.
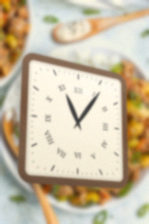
**11:06**
